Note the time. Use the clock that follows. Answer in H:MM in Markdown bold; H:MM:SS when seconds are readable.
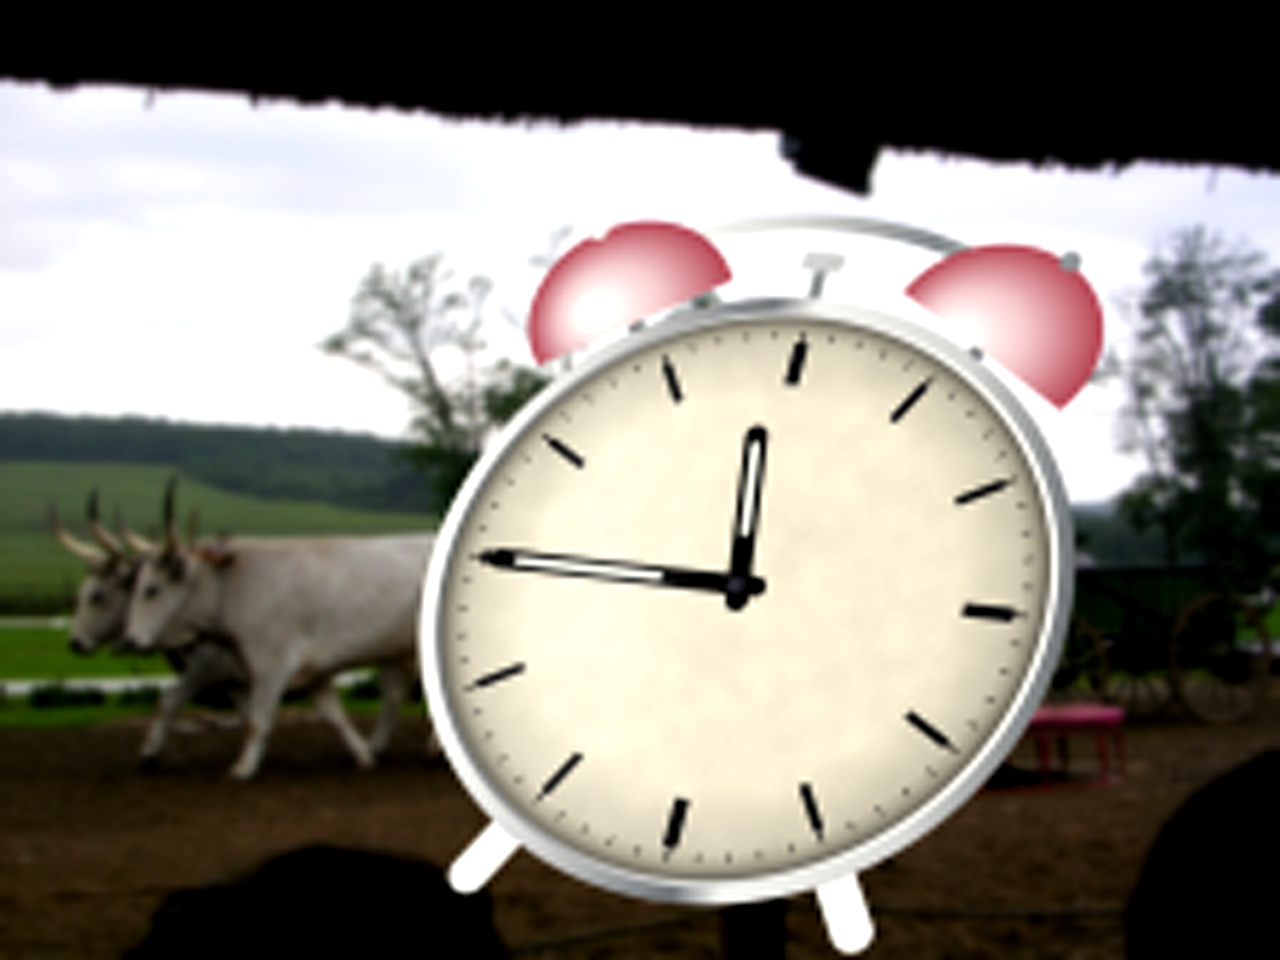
**11:45**
